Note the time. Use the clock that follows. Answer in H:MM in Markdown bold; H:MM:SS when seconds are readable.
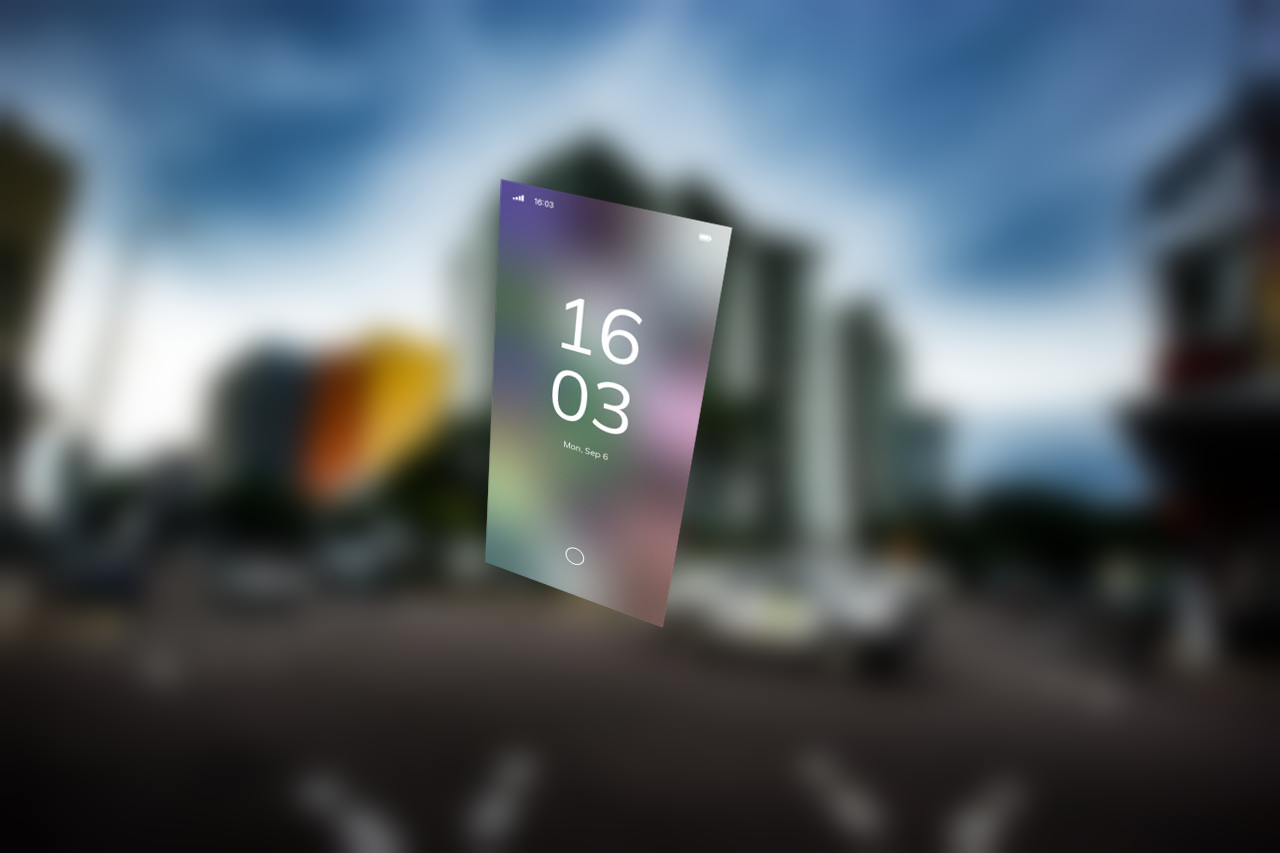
**16:03**
